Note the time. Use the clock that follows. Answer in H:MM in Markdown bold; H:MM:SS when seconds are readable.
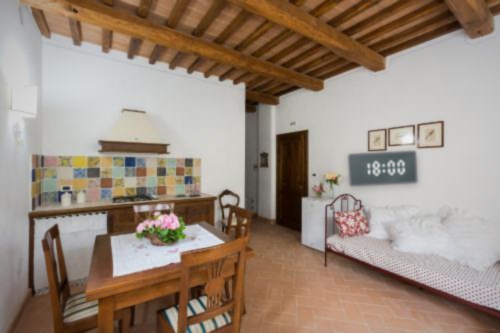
**18:00**
